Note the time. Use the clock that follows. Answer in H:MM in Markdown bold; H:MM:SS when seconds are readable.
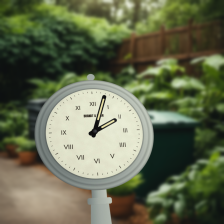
**2:03**
